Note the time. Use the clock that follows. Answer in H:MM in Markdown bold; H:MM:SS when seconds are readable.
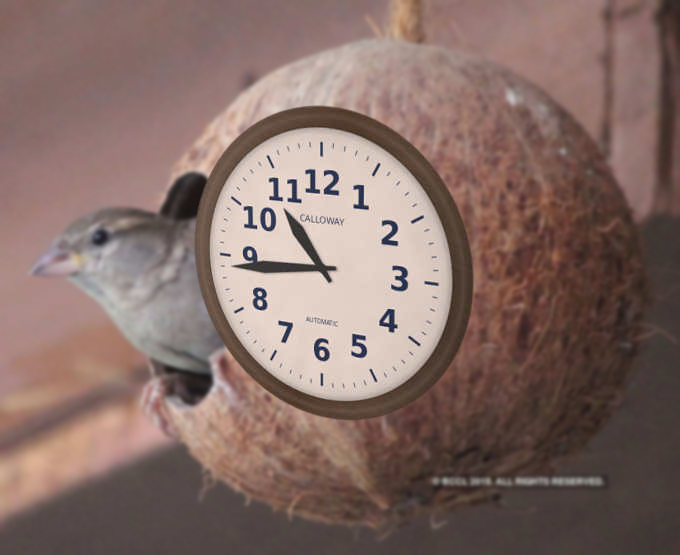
**10:44**
